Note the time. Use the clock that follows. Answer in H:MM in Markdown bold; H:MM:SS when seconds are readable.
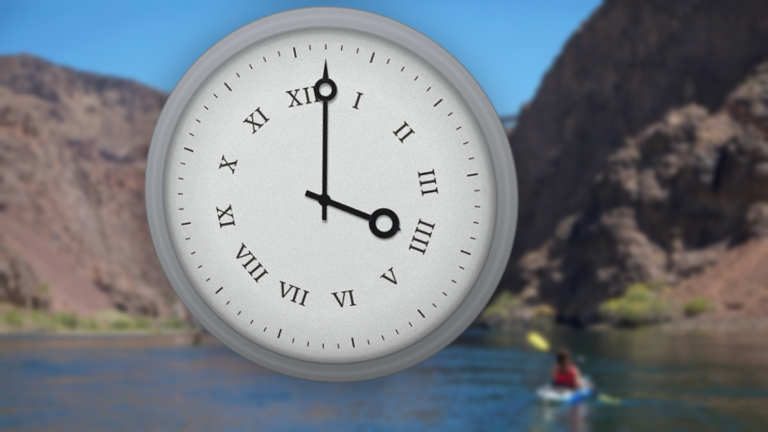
**4:02**
